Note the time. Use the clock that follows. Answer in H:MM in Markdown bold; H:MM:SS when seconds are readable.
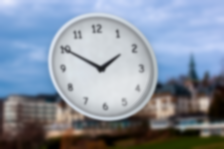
**1:50**
